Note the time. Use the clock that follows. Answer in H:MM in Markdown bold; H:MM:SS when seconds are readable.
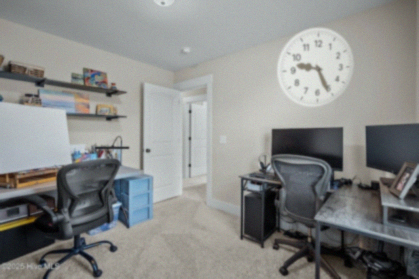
**9:26**
